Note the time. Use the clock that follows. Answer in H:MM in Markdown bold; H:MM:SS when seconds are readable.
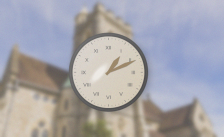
**1:11**
